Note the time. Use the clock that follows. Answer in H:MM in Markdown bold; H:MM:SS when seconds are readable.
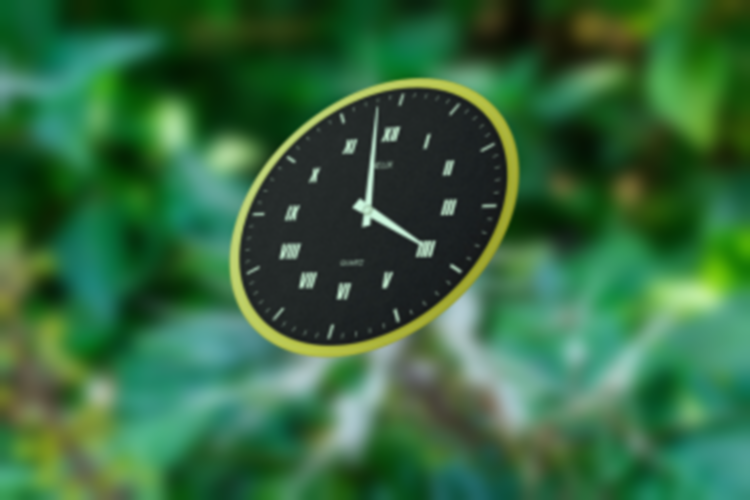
**3:58**
